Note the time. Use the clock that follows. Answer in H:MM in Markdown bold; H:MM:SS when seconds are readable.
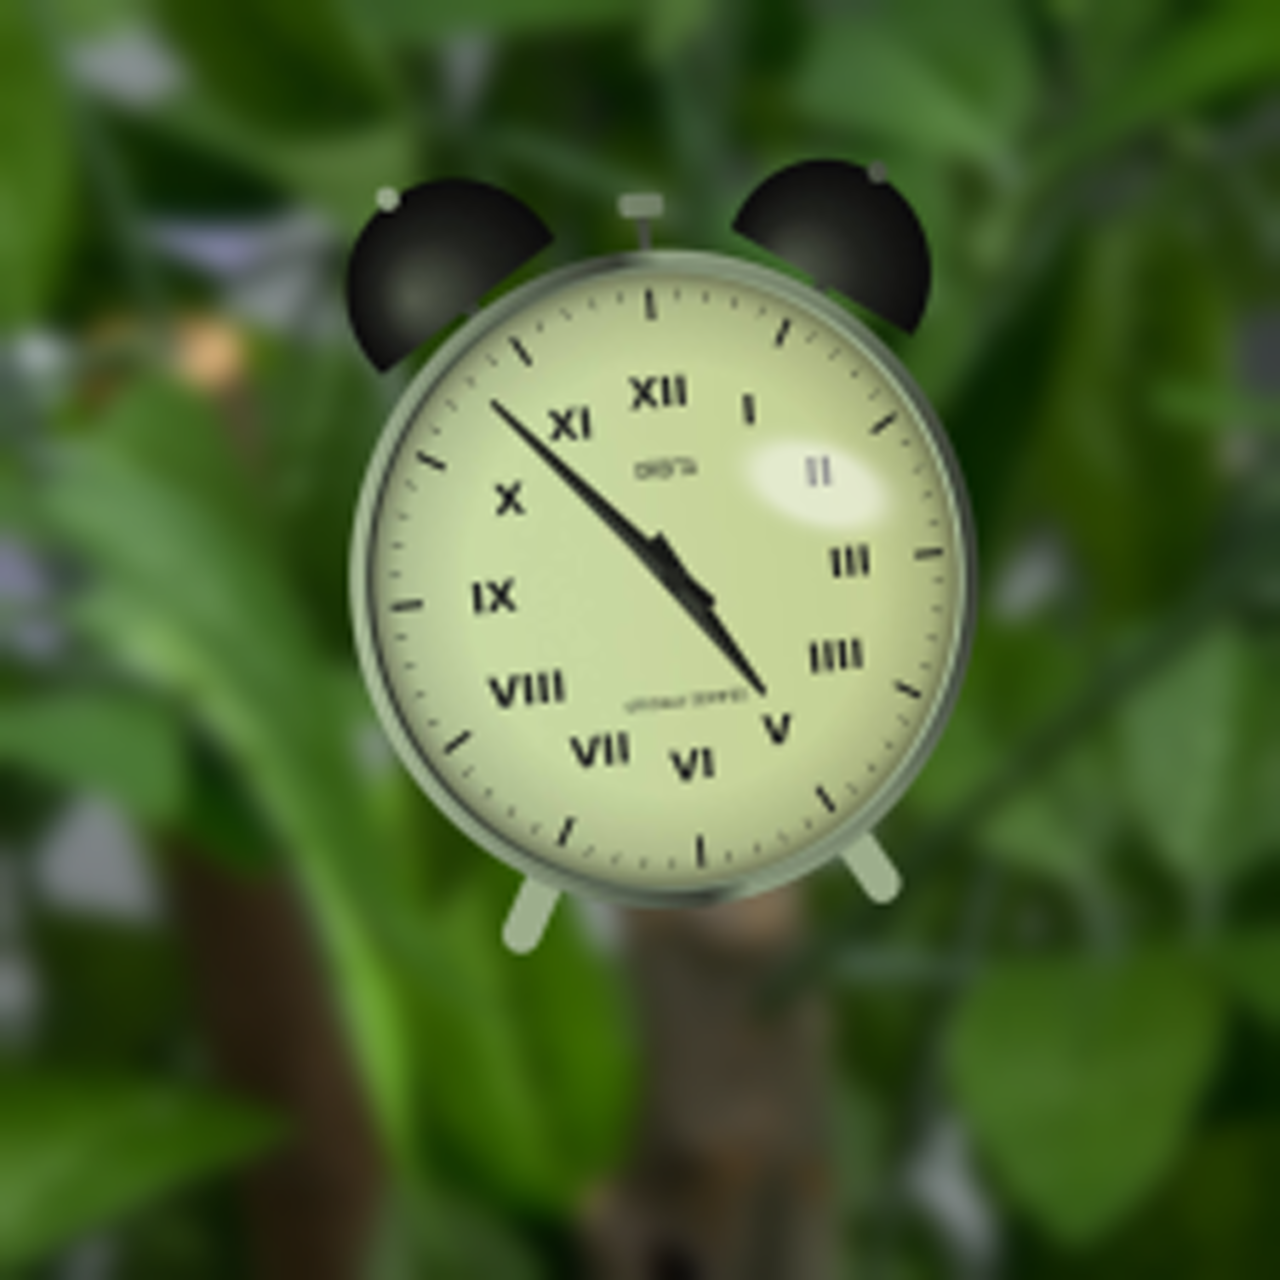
**4:53**
